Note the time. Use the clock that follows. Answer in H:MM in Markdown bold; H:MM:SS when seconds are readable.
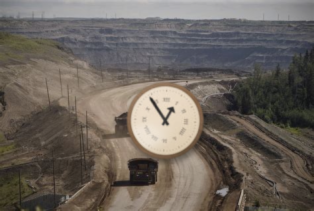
**12:54**
